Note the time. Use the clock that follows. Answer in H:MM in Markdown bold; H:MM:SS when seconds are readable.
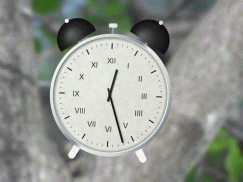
**12:27**
